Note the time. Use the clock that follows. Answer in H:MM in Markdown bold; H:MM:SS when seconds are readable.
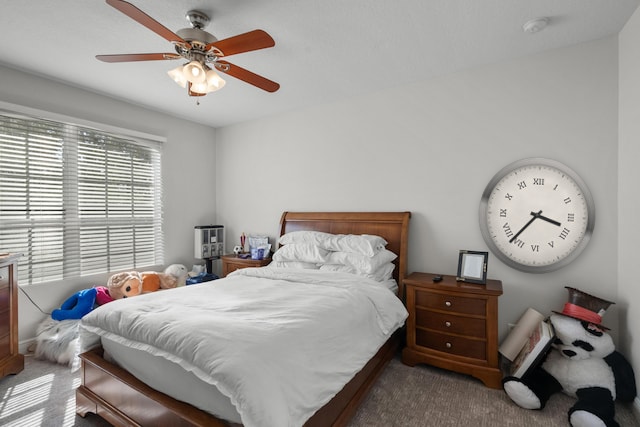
**3:37**
